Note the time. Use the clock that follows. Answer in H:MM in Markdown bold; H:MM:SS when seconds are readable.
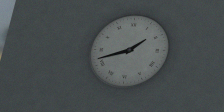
**1:42**
